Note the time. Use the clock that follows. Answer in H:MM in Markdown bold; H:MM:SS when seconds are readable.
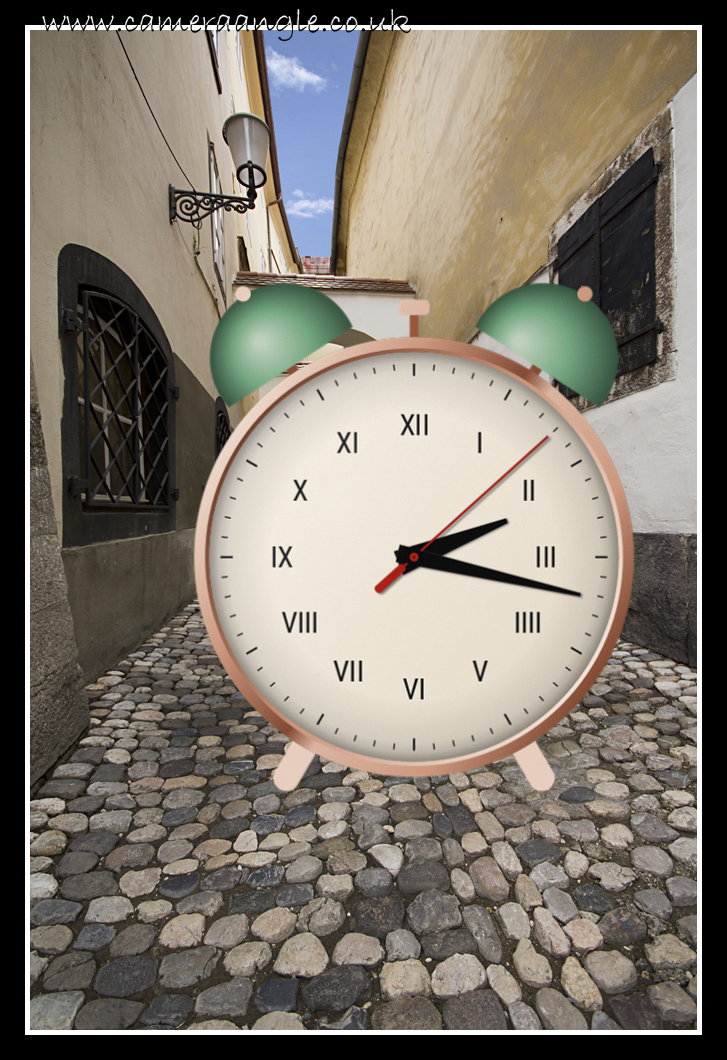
**2:17:08**
